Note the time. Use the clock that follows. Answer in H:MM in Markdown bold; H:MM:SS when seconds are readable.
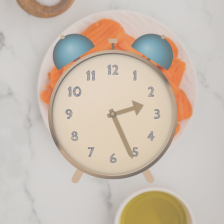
**2:26**
